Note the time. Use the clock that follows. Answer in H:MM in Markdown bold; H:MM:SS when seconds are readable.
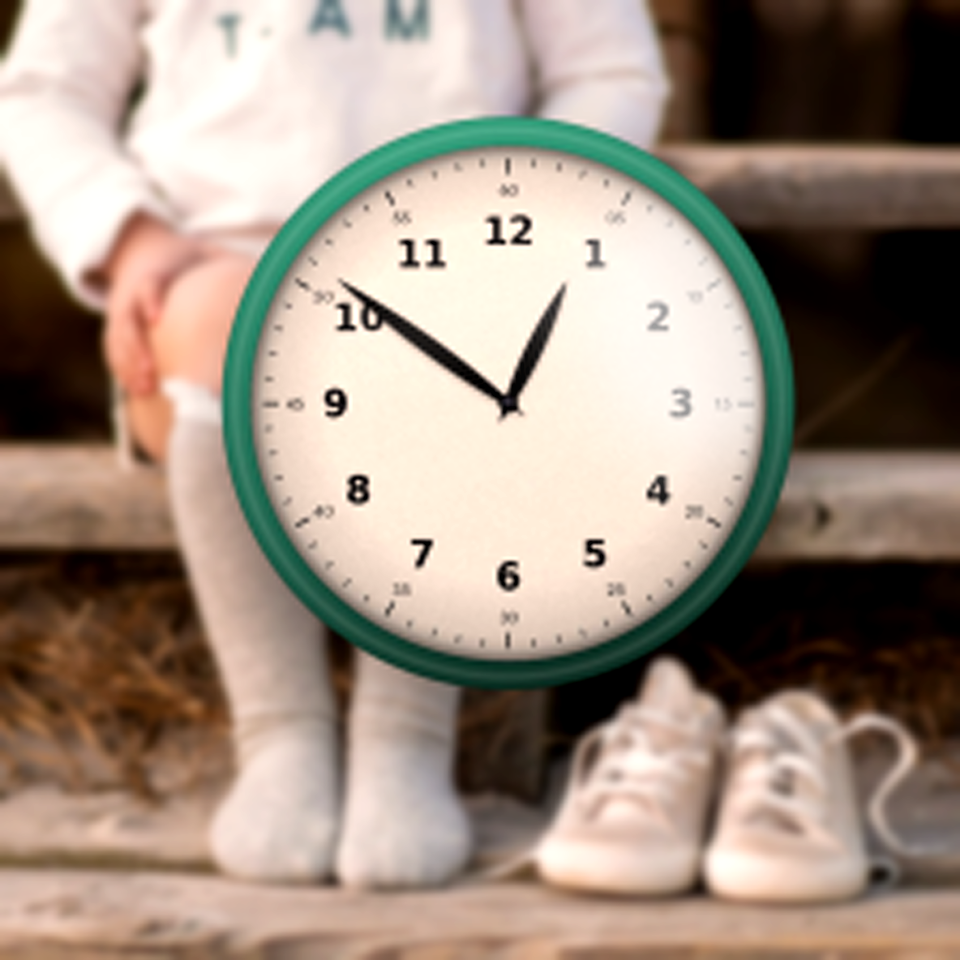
**12:51**
